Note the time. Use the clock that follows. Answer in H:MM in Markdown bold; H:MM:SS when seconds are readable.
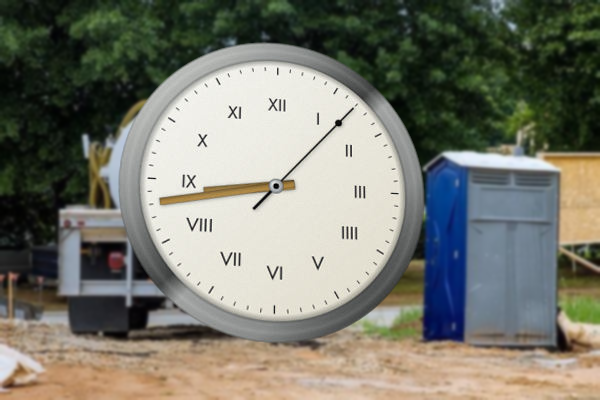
**8:43:07**
